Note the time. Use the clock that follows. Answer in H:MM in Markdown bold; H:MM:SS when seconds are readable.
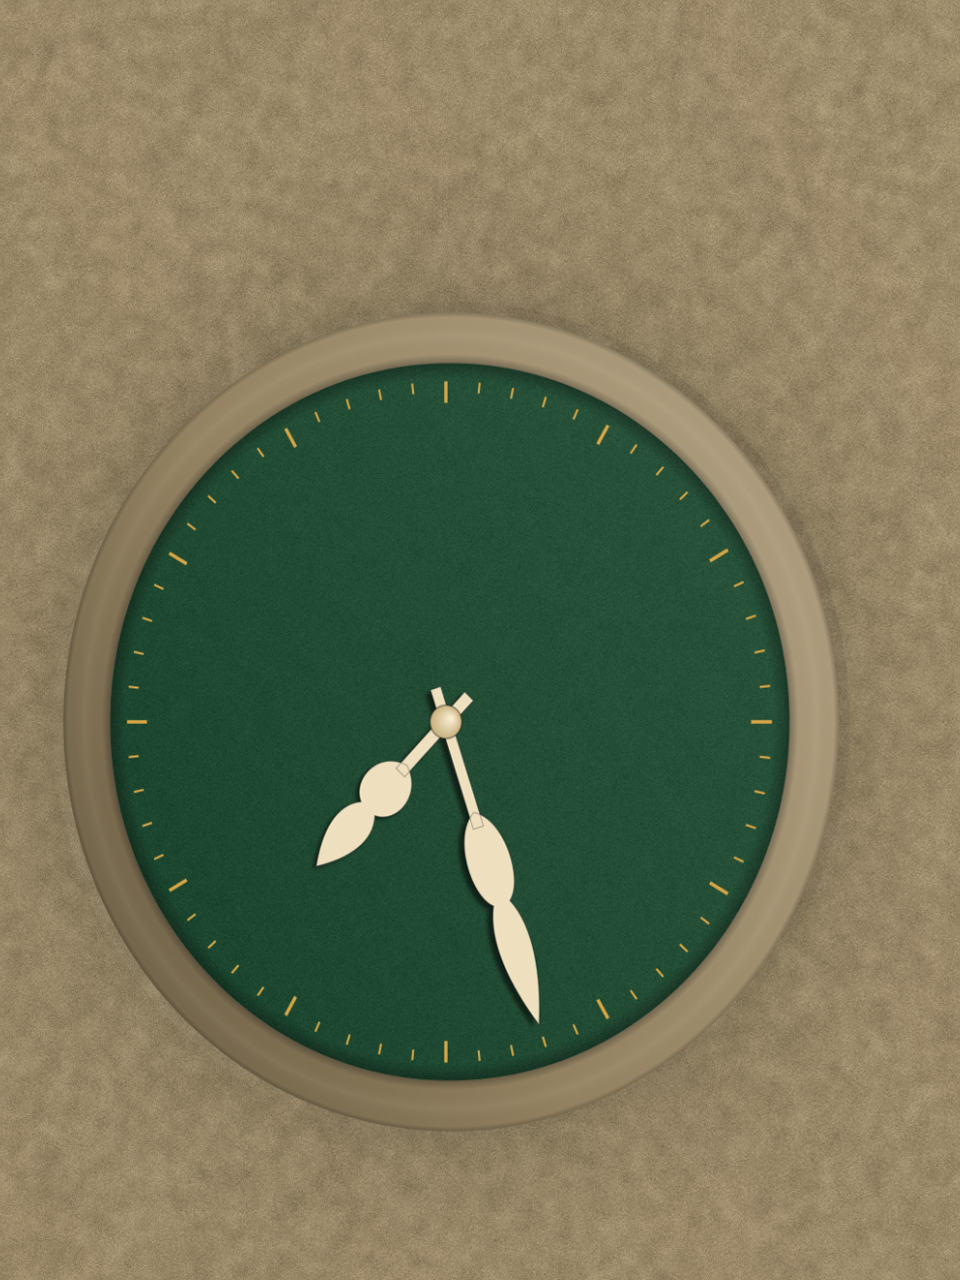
**7:27**
